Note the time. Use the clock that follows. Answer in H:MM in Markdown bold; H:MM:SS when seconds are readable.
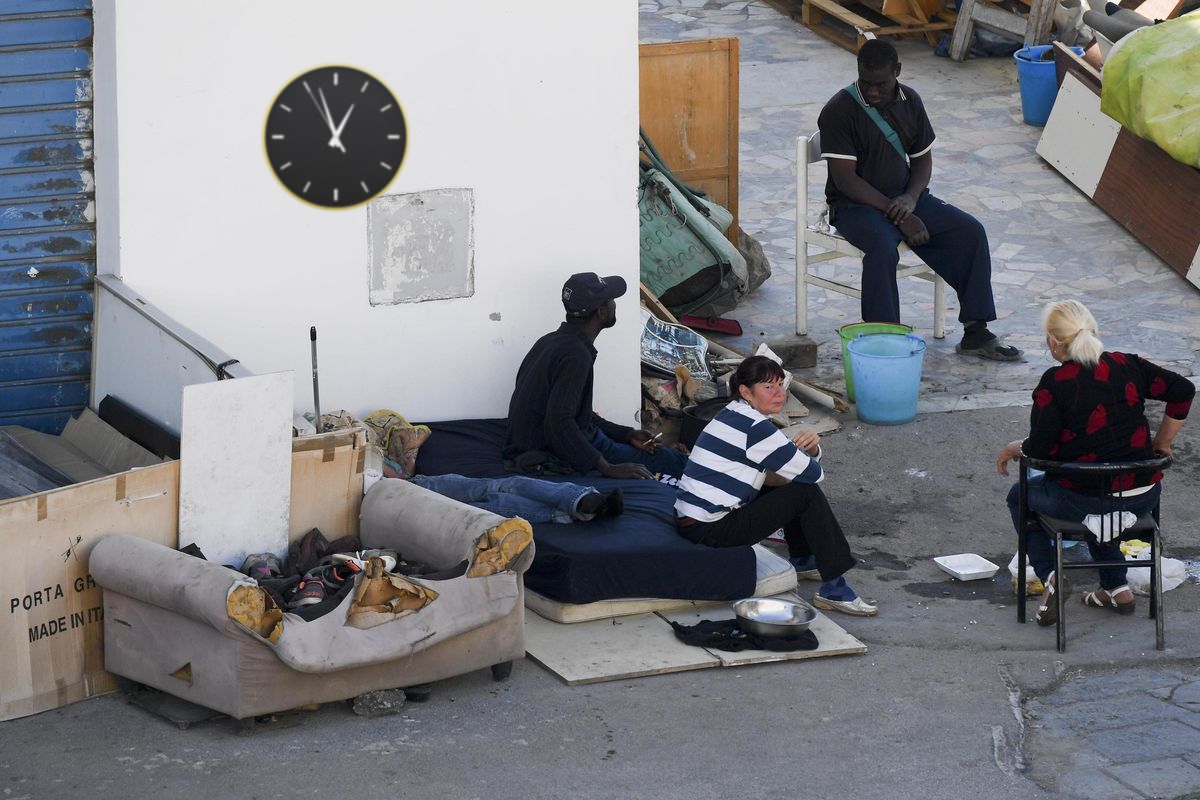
**12:56:55**
